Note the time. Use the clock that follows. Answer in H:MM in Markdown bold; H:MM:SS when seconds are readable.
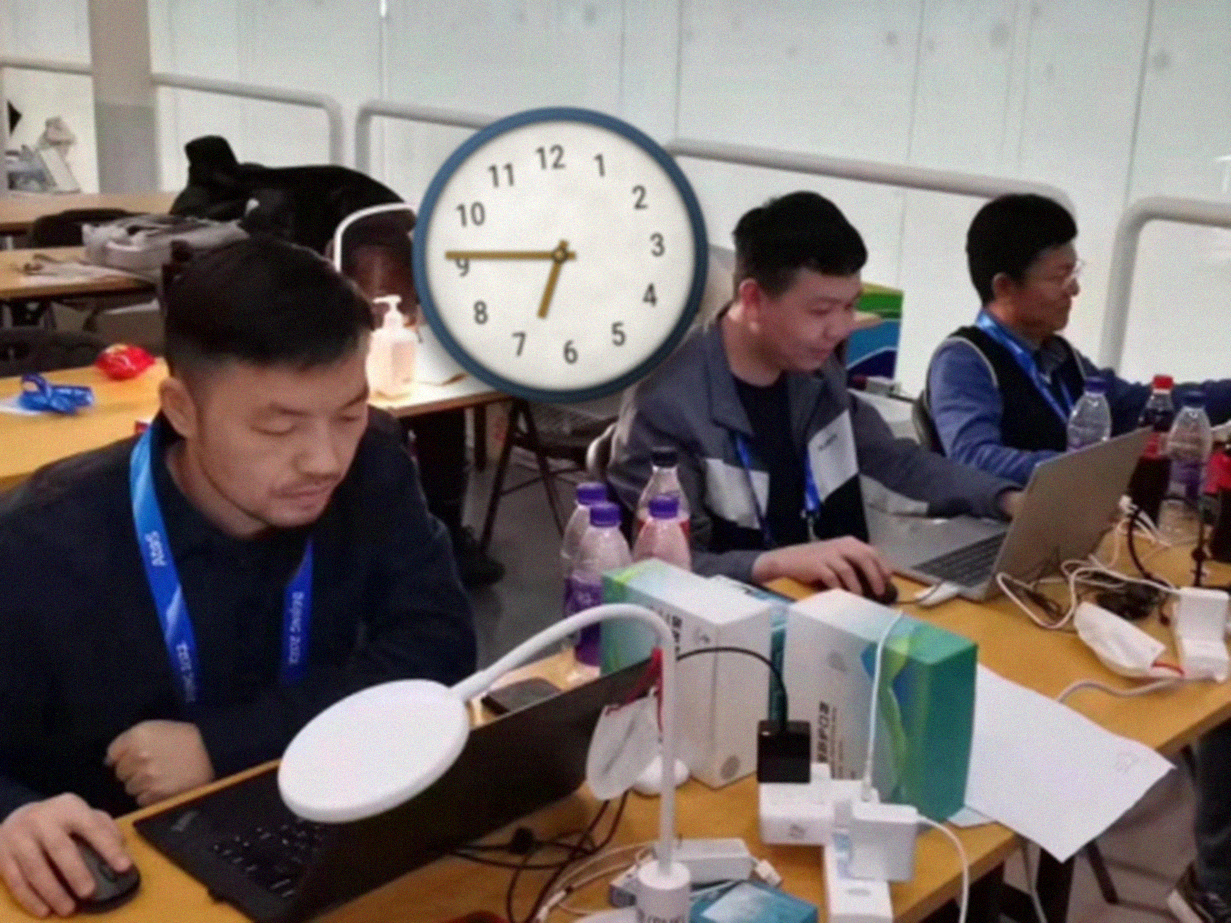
**6:46**
